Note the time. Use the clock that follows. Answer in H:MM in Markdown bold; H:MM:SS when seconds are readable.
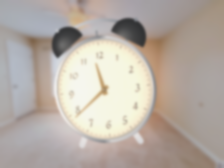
**11:39**
